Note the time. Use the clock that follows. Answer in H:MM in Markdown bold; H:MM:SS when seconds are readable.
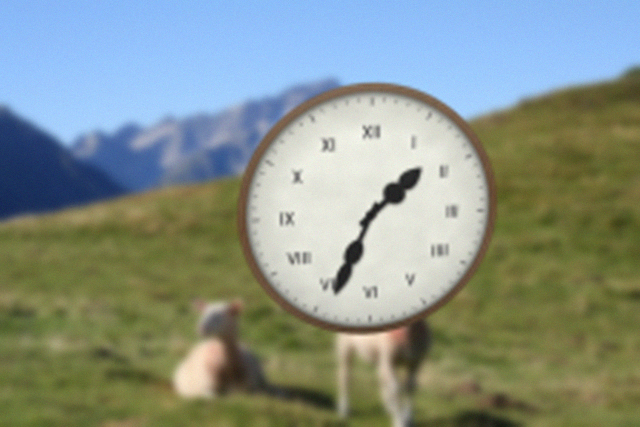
**1:34**
